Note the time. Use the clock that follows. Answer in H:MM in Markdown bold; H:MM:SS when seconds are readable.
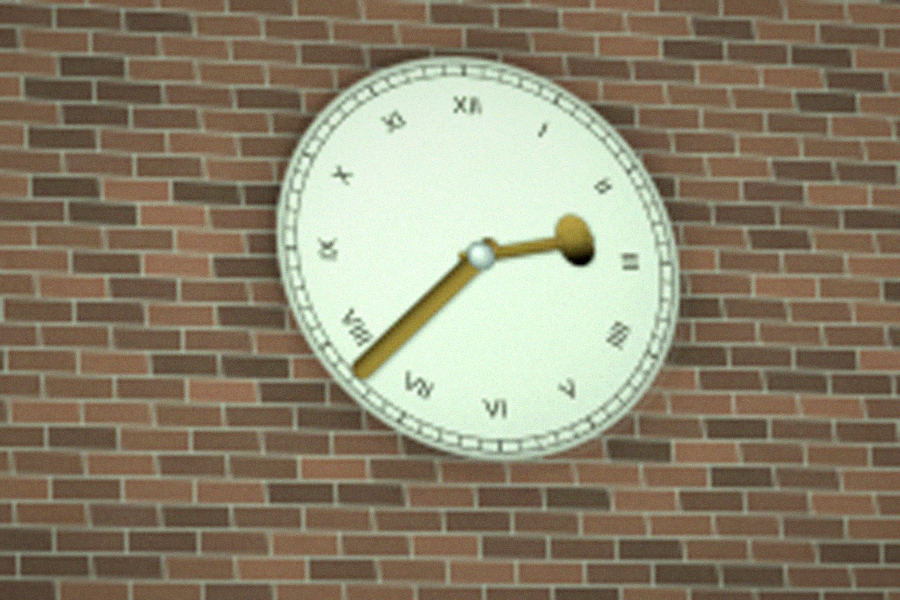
**2:38**
